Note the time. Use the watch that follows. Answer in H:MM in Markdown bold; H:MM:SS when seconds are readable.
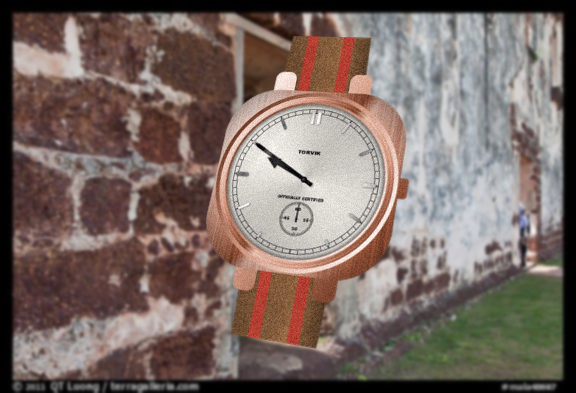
**9:50**
